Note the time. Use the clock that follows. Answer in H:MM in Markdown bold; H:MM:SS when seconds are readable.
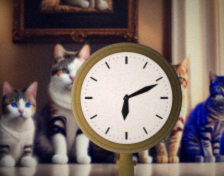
**6:11**
